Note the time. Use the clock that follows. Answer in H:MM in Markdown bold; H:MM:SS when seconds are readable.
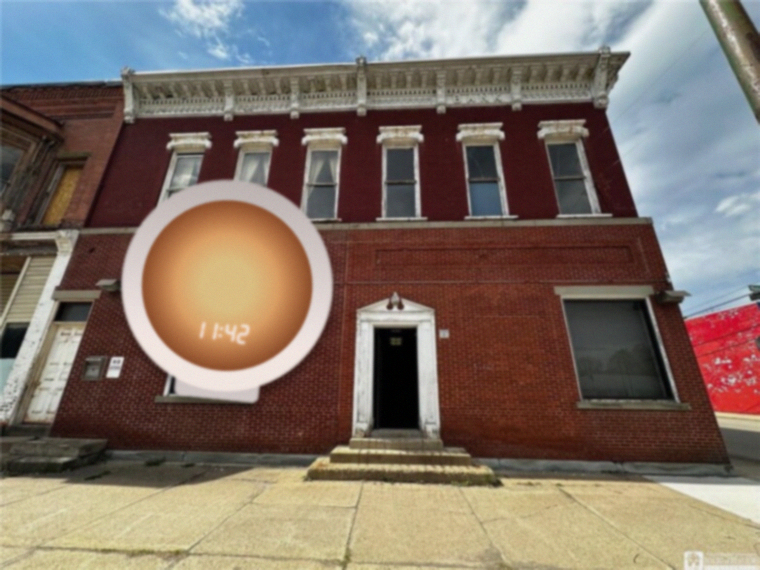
**11:42**
